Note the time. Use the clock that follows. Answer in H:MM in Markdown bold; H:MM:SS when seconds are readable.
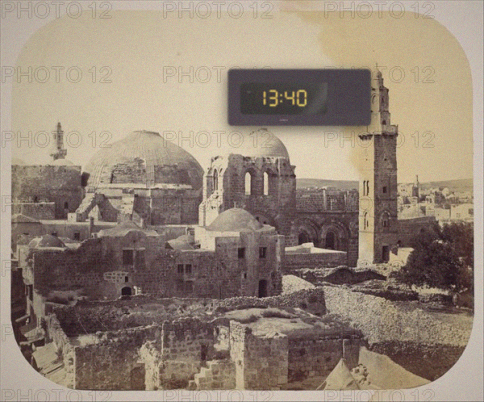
**13:40**
